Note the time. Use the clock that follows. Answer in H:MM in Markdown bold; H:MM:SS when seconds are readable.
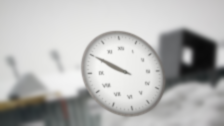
**9:50**
